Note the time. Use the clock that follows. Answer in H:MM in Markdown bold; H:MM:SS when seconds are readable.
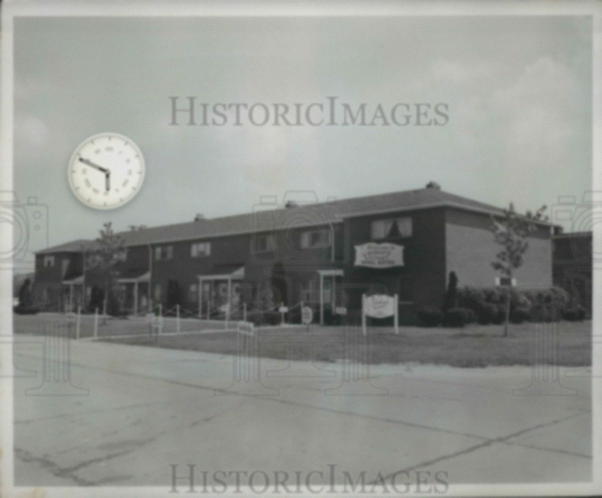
**5:49**
